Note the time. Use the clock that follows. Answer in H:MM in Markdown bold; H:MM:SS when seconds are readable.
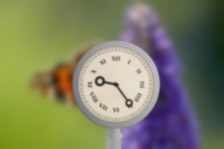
**9:24**
